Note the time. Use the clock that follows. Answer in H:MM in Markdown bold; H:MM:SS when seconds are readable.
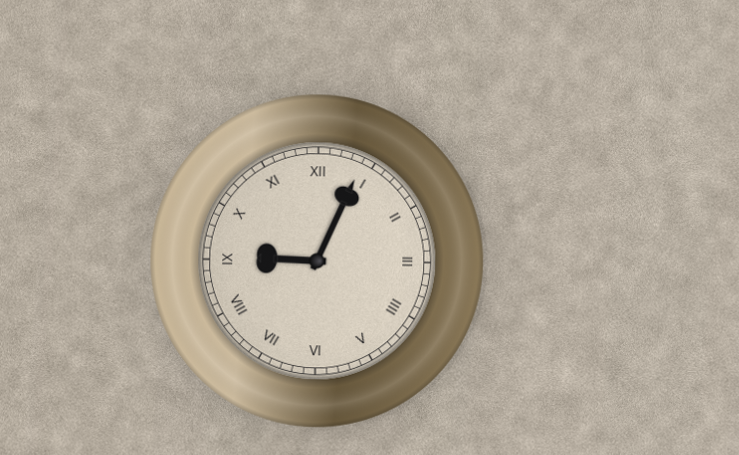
**9:04**
